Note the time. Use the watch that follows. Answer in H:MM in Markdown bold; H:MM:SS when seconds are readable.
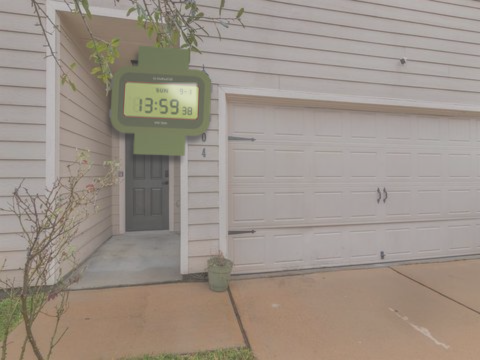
**13:59**
